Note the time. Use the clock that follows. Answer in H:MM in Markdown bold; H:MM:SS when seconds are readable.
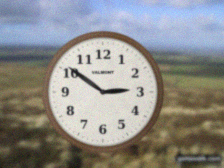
**2:51**
